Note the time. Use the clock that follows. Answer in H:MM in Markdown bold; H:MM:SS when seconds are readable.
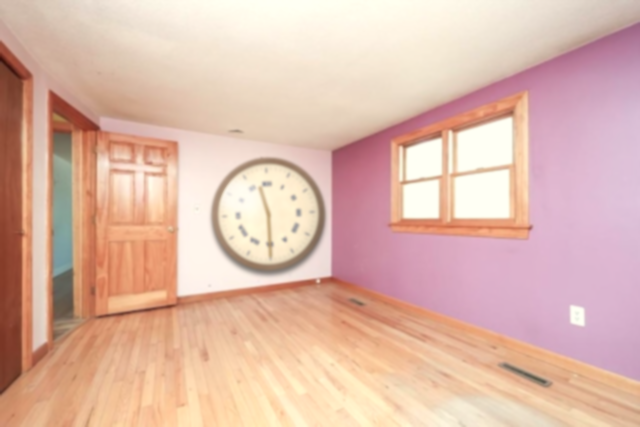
**11:30**
